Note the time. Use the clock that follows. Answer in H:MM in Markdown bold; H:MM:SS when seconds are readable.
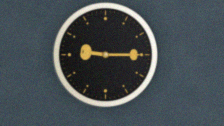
**9:15**
